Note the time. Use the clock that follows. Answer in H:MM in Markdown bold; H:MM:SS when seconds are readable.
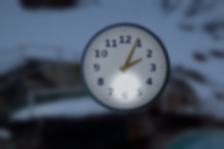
**2:04**
